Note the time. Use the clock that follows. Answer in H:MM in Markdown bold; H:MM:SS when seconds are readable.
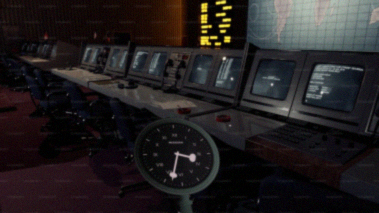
**3:33**
